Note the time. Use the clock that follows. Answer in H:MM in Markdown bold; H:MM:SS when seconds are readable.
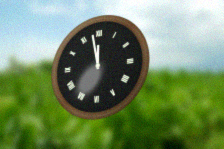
**11:58**
